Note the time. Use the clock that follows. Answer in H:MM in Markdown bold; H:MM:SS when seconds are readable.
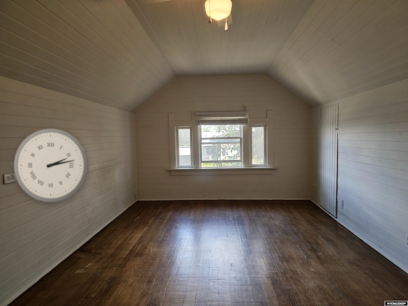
**2:13**
